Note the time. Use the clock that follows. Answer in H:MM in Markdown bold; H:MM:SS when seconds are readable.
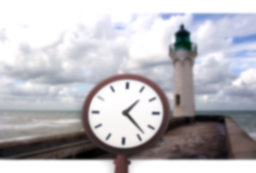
**1:23**
